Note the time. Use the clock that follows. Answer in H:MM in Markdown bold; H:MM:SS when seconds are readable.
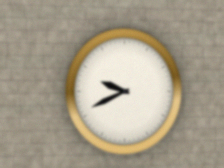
**9:41**
